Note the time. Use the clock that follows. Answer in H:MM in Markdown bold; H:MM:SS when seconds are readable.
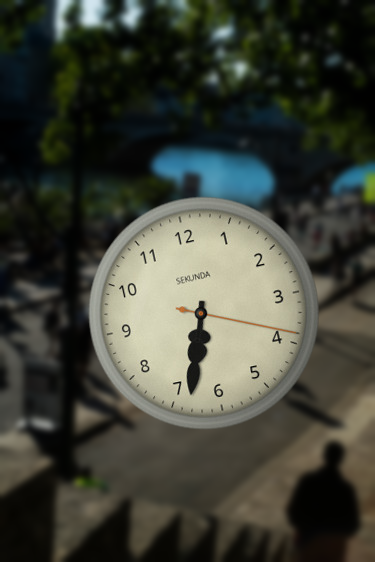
**6:33:19**
